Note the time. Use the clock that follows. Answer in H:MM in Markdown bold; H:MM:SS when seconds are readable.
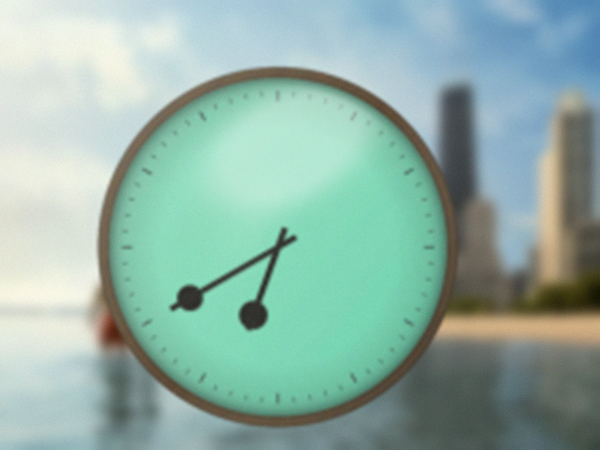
**6:40**
